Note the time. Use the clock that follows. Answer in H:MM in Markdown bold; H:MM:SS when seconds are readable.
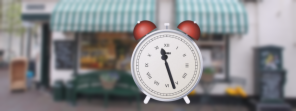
**11:27**
